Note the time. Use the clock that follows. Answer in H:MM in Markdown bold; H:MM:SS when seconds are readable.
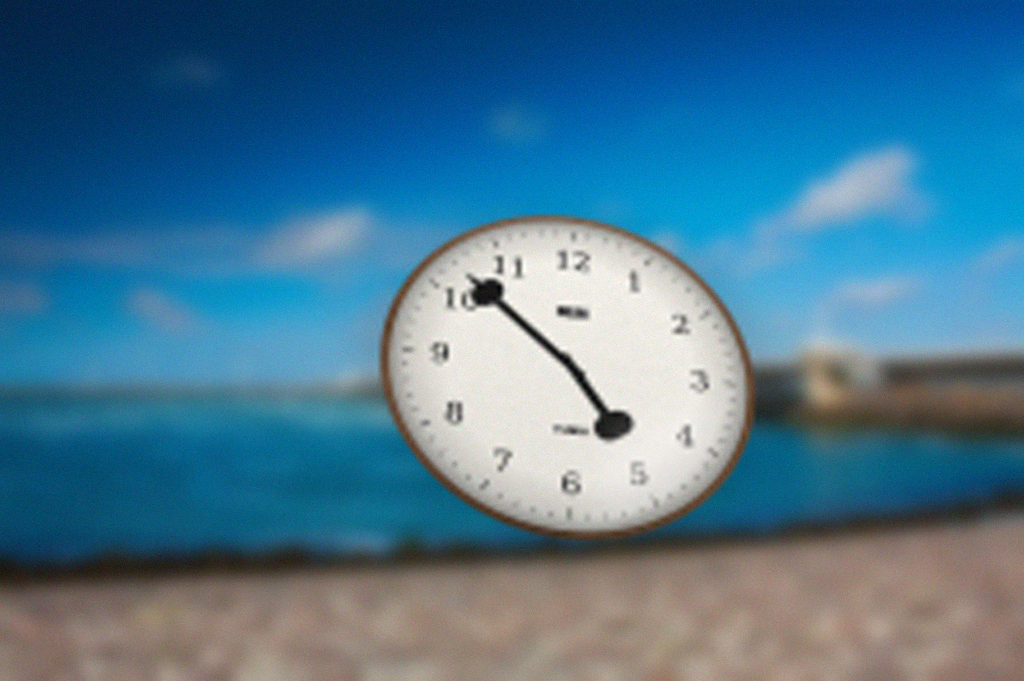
**4:52**
